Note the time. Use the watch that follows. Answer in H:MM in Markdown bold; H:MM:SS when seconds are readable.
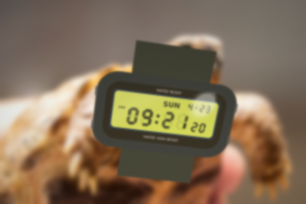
**9:21**
